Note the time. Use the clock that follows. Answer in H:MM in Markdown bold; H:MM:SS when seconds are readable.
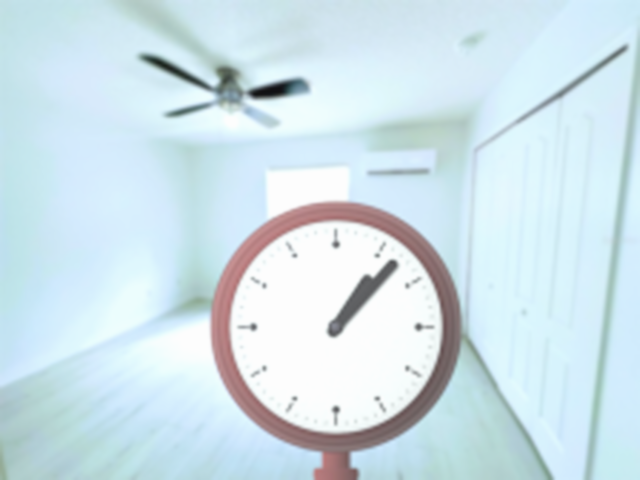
**1:07**
